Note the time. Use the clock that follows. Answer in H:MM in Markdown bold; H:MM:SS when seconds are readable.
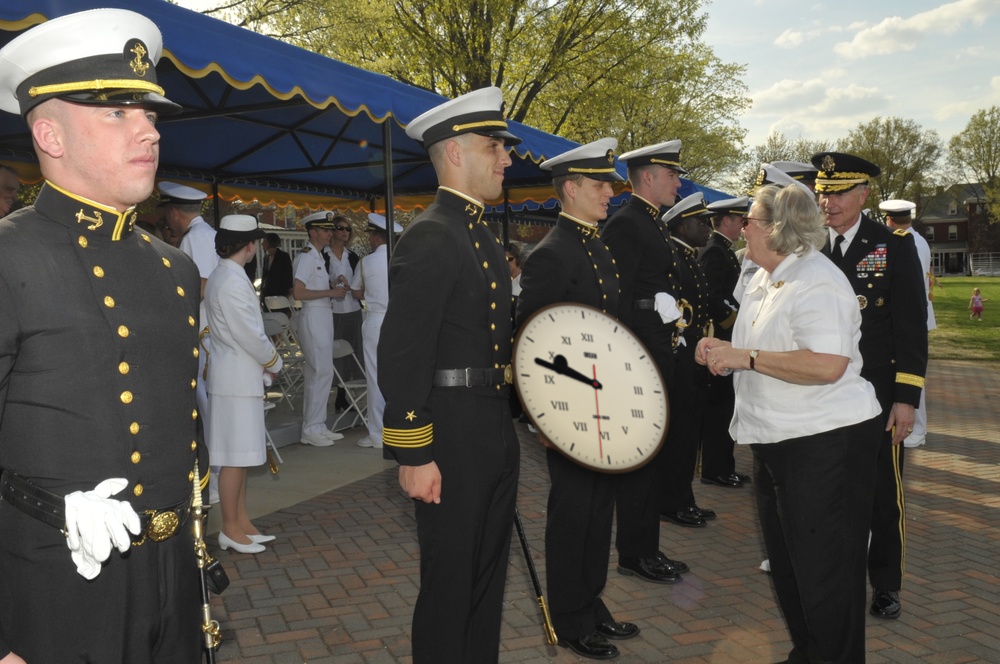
**9:47:31**
